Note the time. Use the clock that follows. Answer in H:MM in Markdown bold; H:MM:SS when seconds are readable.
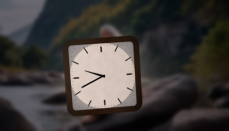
**9:41**
